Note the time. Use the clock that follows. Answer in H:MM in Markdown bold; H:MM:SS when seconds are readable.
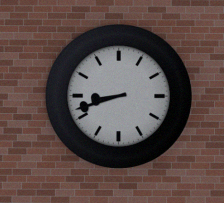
**8:42**
